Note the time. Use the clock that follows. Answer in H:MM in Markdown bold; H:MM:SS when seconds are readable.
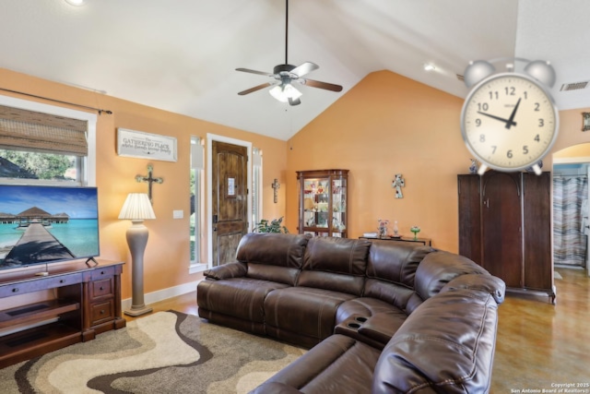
**12:48**
